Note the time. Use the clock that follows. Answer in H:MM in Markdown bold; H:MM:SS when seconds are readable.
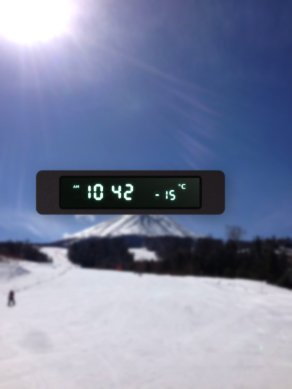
**10:42**
